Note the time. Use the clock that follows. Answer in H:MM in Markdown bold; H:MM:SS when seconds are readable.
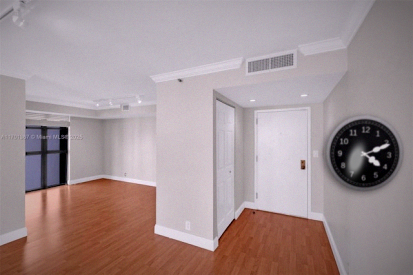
**4:11**
